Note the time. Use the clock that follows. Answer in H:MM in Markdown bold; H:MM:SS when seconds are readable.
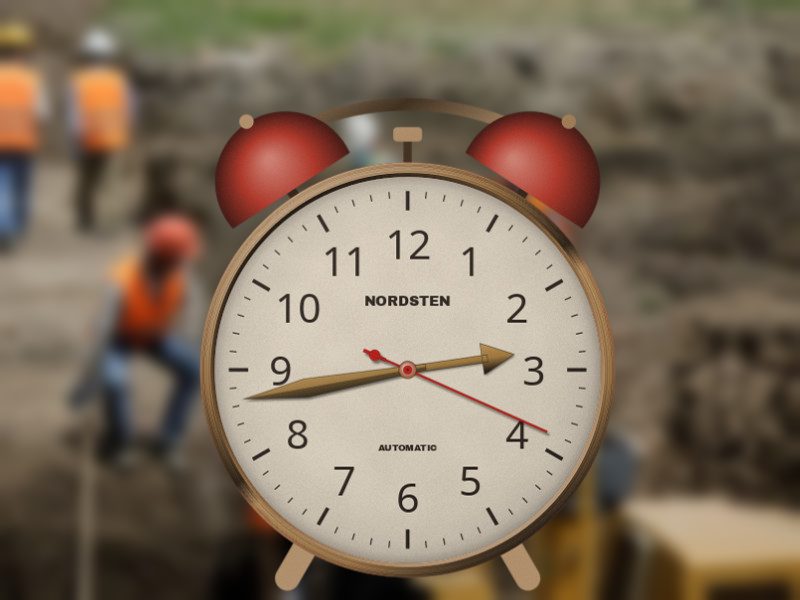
**2:43:19**
